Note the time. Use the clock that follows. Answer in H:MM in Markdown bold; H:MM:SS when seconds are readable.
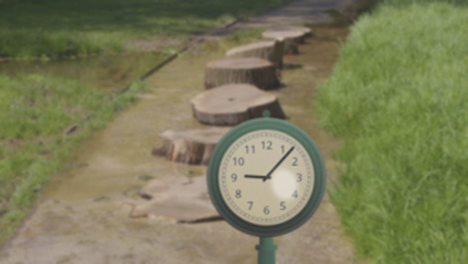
**9:07**
